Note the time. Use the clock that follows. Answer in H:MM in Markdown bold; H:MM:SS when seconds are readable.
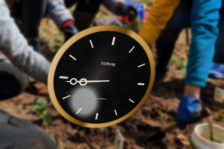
**8:44**
